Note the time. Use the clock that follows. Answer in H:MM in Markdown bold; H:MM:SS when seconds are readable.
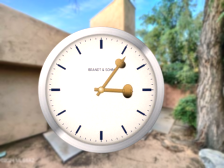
**3:06**
